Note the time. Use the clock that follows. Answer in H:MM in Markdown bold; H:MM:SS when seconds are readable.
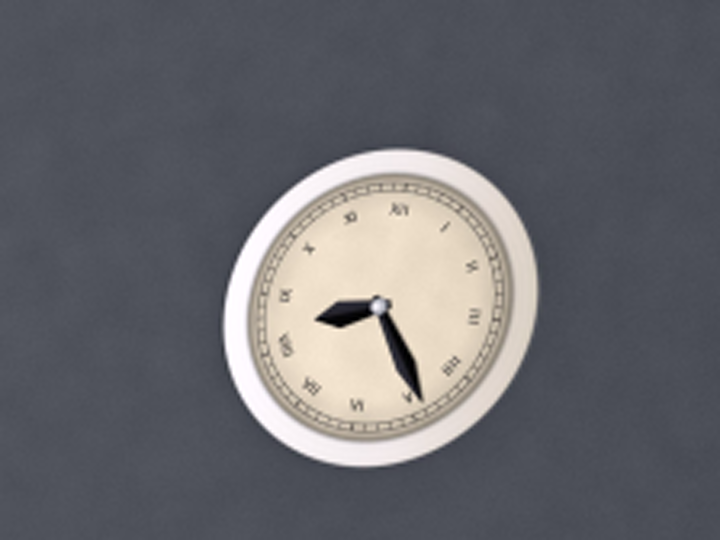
**8:24**
